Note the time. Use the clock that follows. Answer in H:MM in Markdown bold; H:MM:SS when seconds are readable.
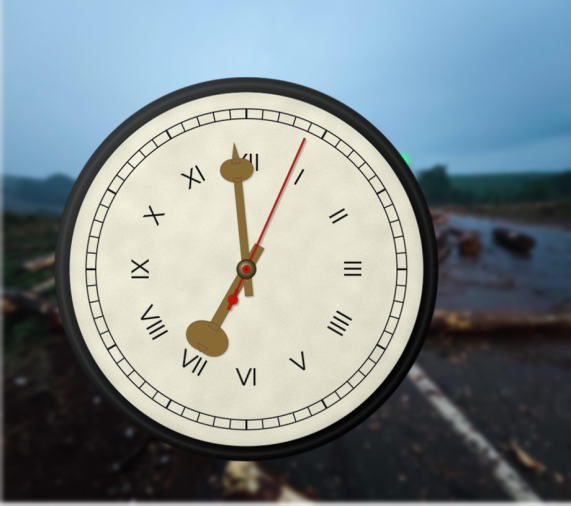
**6:59:04**
